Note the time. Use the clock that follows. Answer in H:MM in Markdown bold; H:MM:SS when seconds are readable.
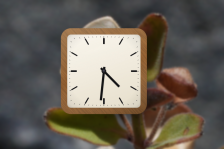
**4:31**
